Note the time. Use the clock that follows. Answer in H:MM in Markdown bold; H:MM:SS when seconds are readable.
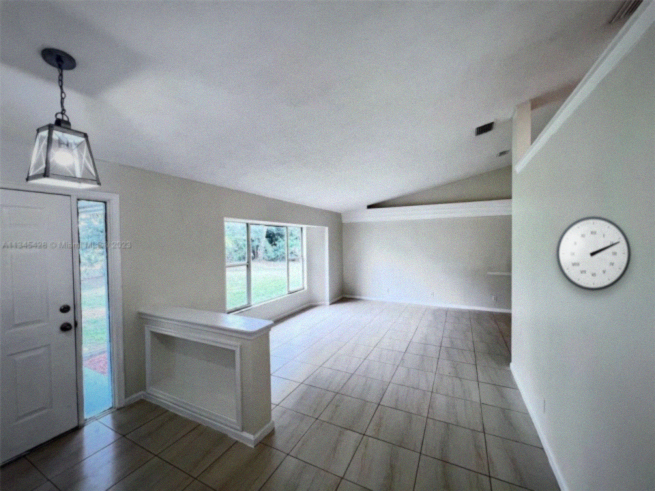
**2:11**
